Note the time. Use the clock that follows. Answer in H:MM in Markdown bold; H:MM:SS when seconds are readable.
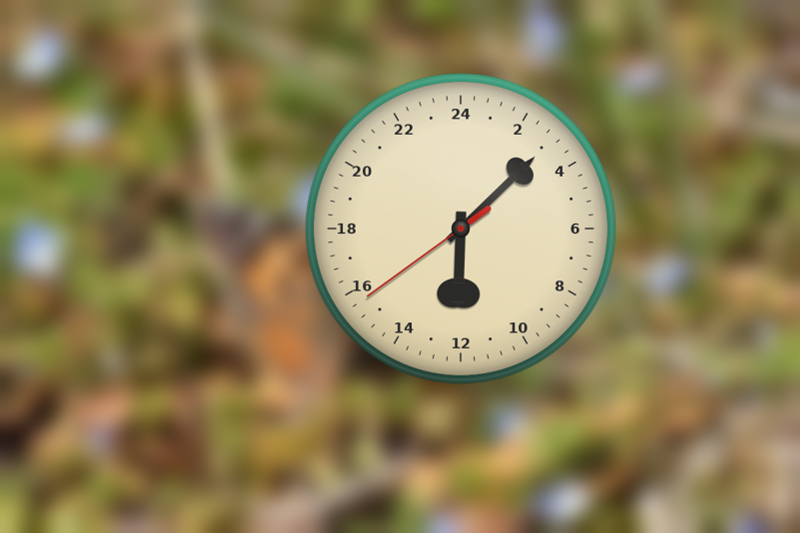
**12:07:39**
